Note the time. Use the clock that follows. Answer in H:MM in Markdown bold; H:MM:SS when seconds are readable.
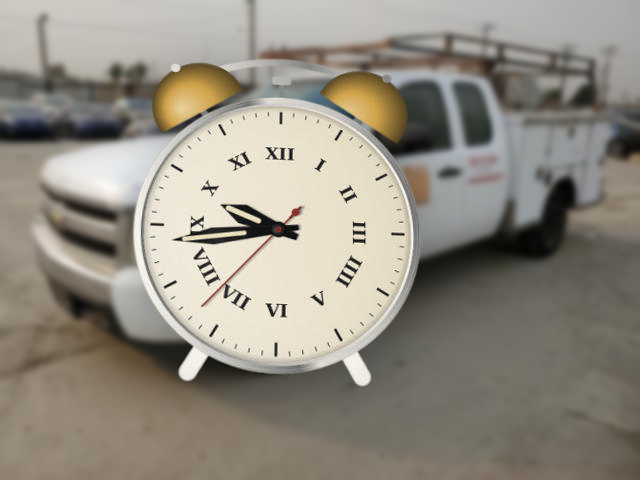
**9:43:37**
